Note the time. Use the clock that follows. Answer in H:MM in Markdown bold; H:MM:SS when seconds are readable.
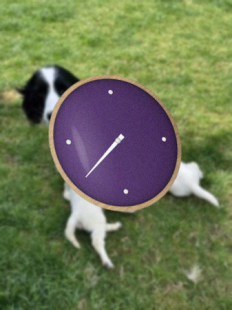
**7:38**
